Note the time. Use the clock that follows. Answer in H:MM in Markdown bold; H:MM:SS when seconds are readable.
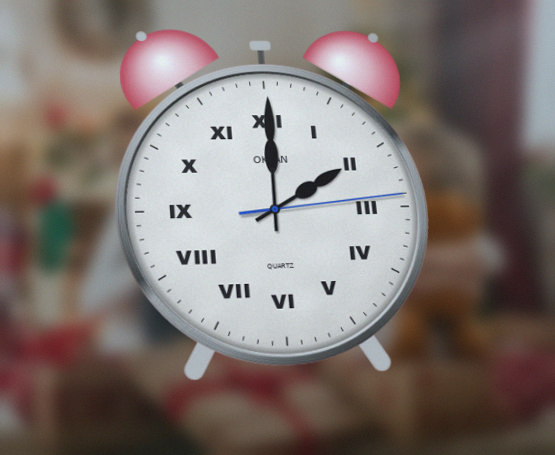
**2:00:14**
